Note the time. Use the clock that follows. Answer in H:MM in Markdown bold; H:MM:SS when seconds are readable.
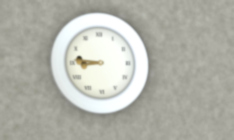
**8:46**
